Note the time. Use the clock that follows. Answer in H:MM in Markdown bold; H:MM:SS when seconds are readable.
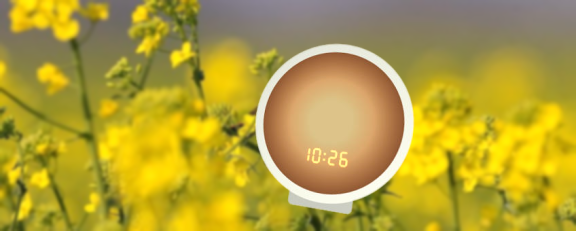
**10:26**
